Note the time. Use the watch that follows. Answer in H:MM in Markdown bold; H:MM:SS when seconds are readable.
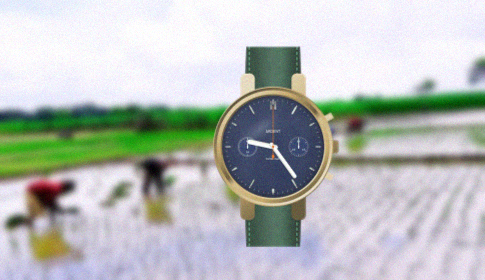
**9:24**
